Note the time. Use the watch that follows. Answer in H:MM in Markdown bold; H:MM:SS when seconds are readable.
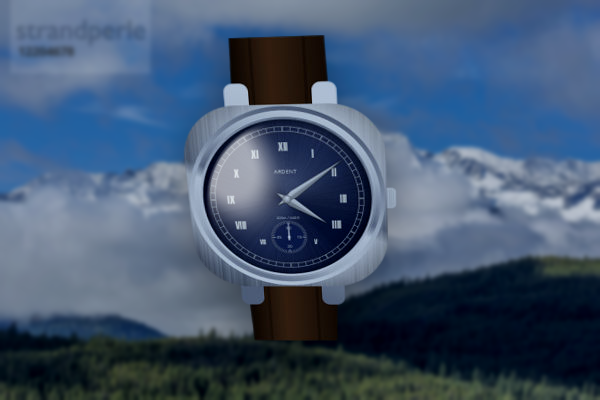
**4:09**
